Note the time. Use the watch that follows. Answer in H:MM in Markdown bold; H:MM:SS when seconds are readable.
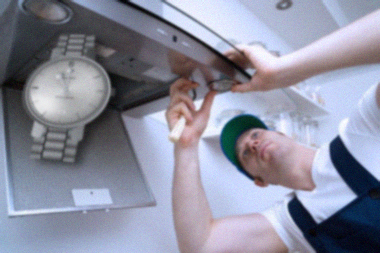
**11:00**
